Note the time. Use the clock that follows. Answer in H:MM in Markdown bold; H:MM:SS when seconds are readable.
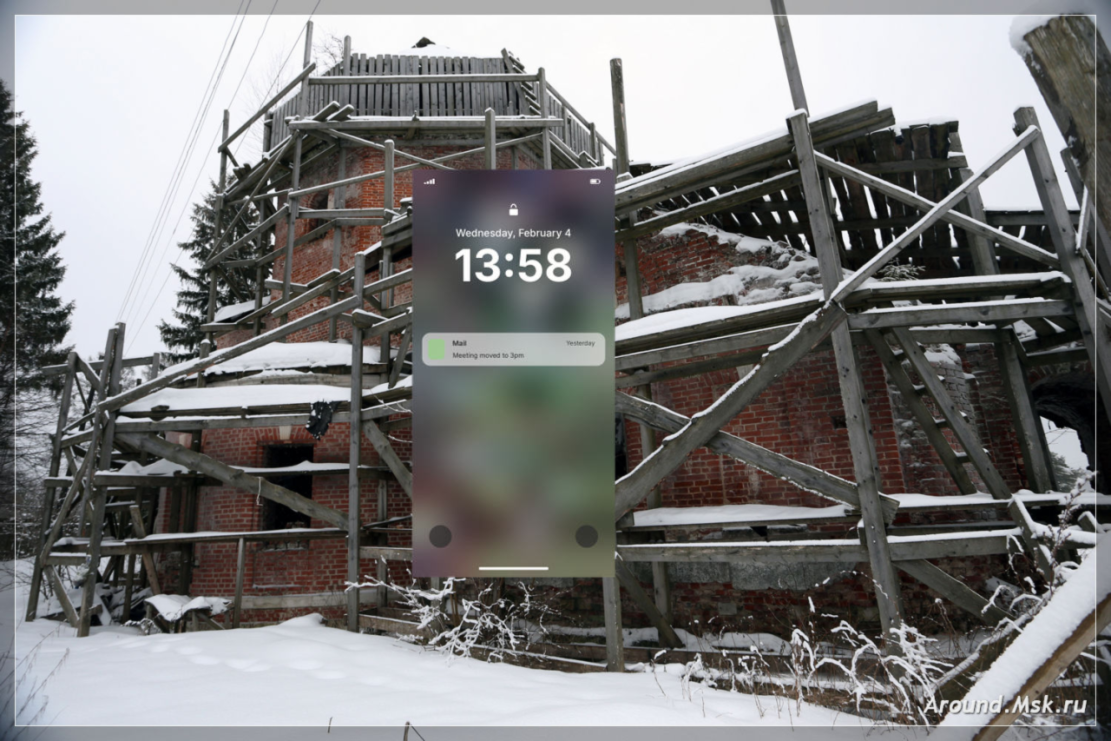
**13:58**
